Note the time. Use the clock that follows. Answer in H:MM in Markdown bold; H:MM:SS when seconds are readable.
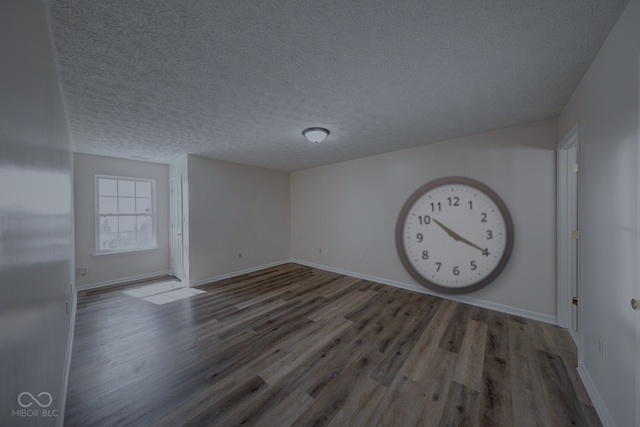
**10:20**
